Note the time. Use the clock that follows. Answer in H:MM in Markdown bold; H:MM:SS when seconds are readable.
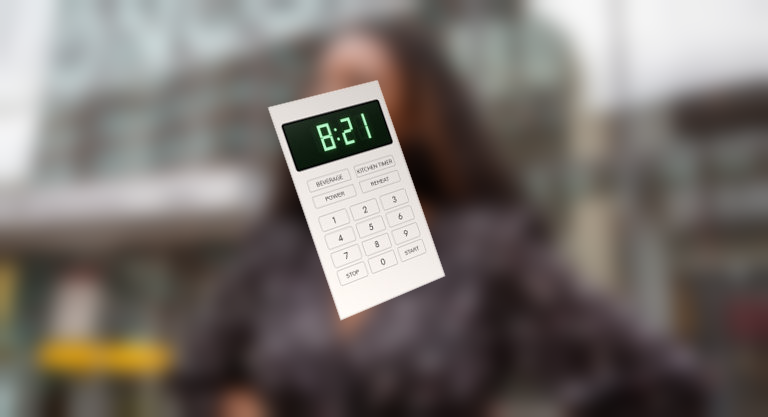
**8:21**
